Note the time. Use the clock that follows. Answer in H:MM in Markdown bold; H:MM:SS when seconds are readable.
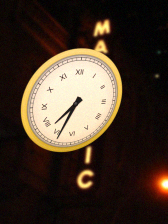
**7:34**
